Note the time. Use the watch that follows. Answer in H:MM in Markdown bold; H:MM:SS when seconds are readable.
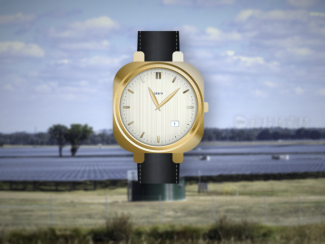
**11:08**
